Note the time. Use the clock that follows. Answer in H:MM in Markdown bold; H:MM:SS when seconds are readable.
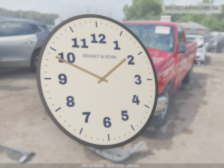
**1:49**
